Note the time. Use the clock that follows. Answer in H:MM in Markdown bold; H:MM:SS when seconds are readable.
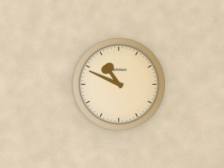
**10:49**
